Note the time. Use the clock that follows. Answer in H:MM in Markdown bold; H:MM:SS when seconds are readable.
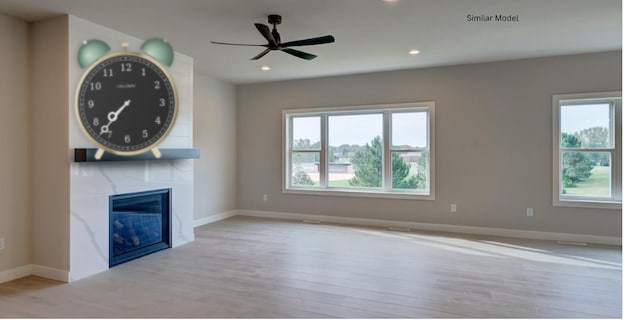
**7:37**
